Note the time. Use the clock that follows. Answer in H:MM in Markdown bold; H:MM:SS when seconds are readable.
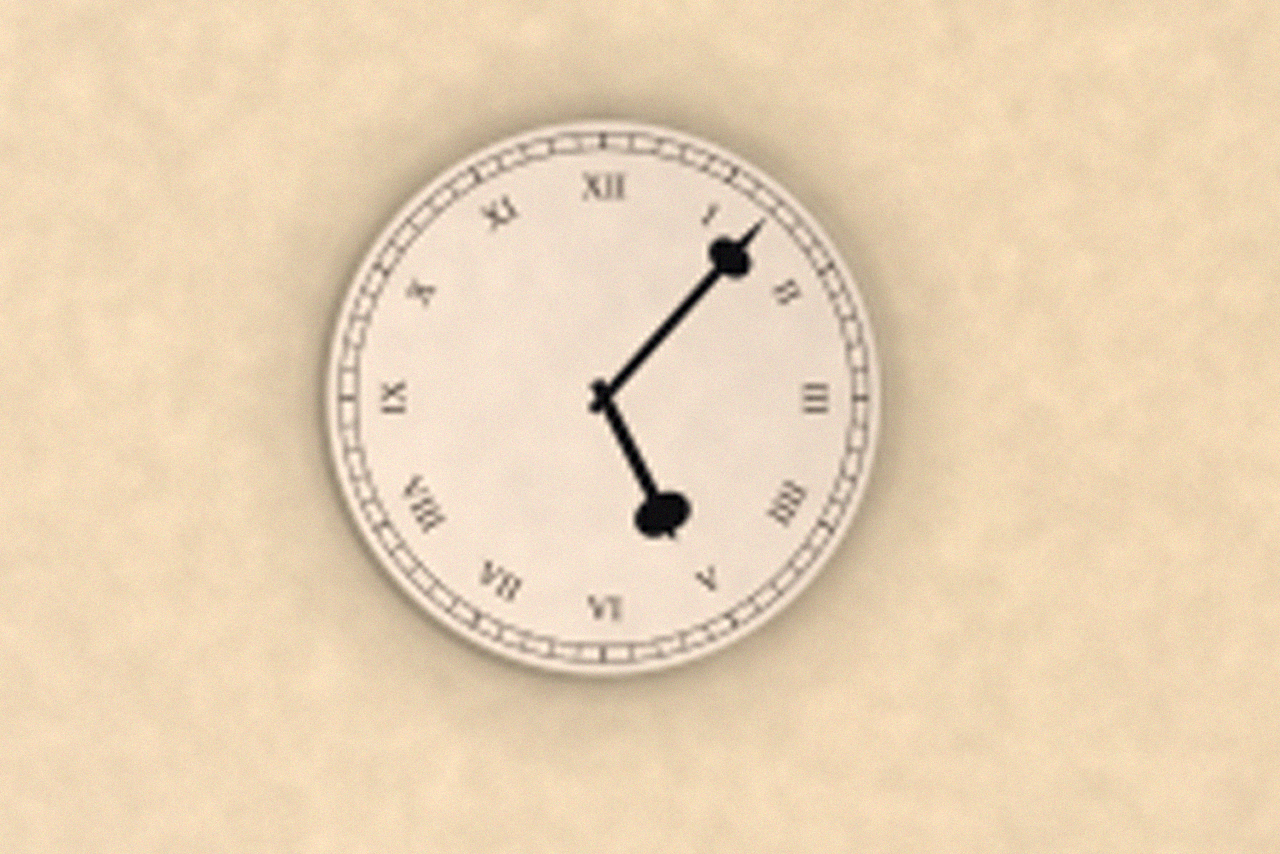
**5:07**
